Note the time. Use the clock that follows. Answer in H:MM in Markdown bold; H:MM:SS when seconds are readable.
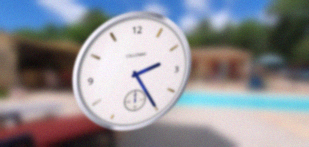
**2:25**
